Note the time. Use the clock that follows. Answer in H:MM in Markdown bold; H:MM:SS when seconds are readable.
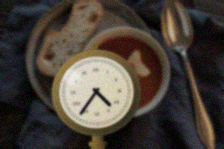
**4:36**
